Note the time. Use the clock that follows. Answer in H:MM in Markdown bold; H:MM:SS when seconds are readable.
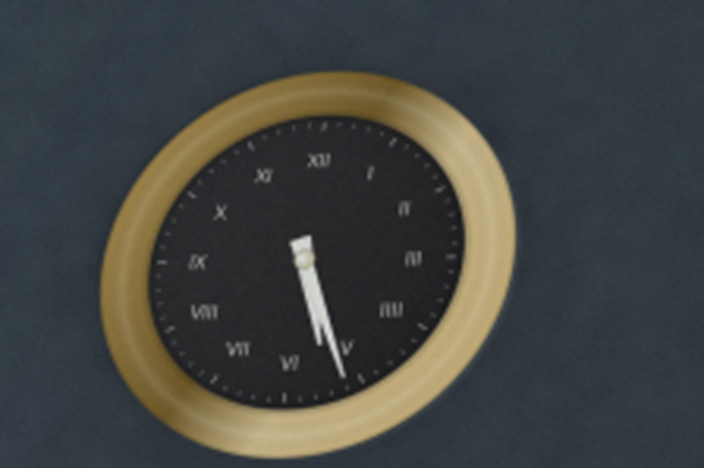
**5:26**
